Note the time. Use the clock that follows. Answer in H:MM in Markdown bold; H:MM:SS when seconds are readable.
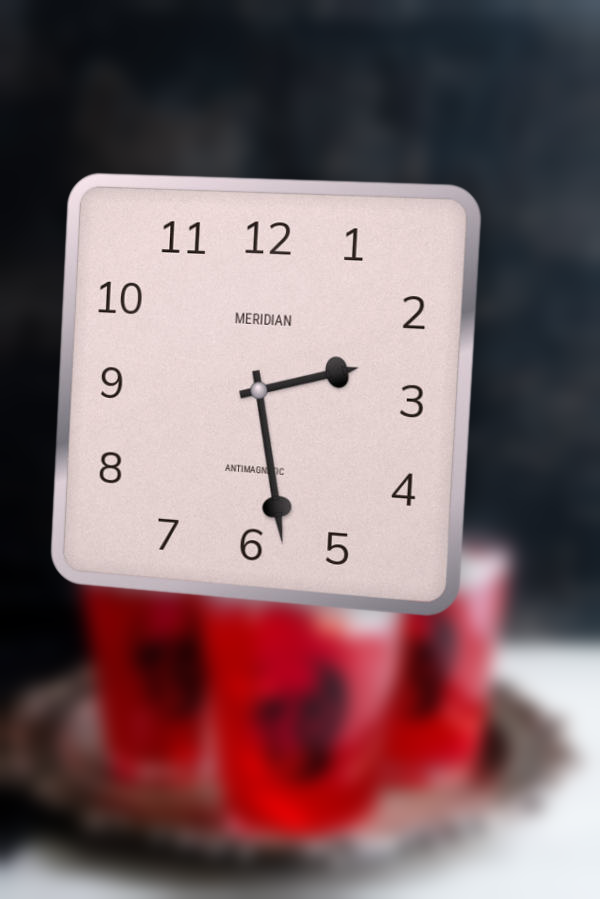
**2:28**
